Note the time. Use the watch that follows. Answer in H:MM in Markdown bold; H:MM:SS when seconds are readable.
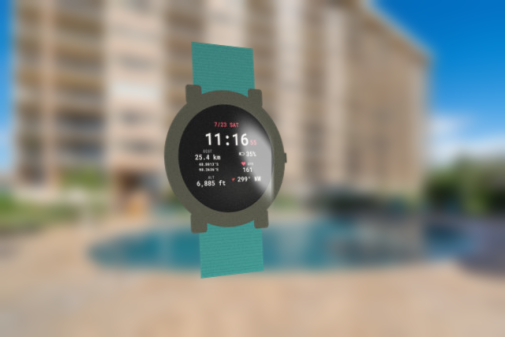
**11:16**
